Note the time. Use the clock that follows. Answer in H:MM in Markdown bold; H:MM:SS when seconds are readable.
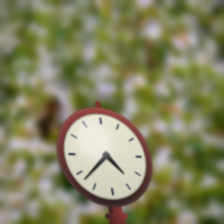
**4:38**
